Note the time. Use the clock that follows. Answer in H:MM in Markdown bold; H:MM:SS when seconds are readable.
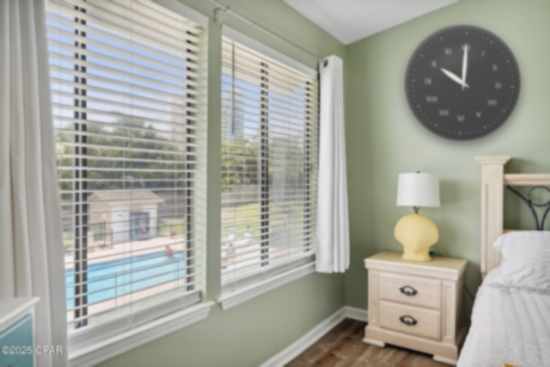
**10:00**
